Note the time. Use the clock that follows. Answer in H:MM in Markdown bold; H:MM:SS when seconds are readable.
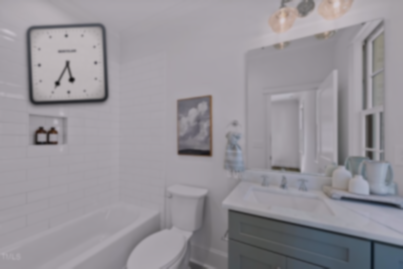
**5:35**
